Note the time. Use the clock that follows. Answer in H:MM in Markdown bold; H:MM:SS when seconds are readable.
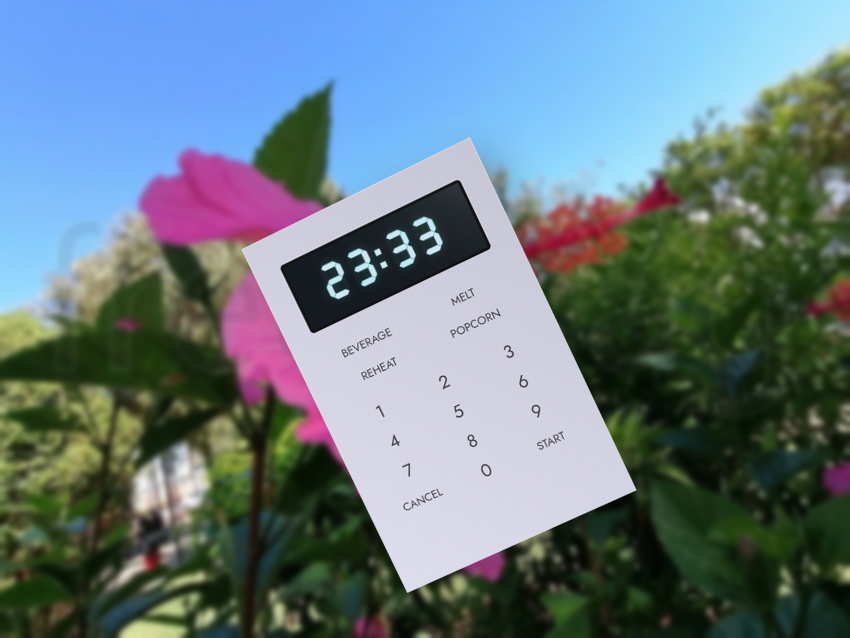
**23:33**
